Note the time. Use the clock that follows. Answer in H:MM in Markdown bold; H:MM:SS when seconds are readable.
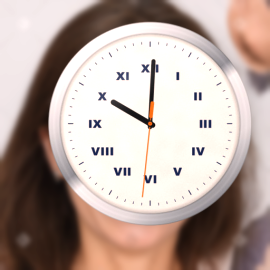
**10:00:31**
